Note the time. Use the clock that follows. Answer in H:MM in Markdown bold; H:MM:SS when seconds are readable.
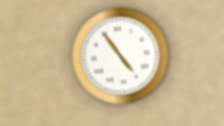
**4:55**
